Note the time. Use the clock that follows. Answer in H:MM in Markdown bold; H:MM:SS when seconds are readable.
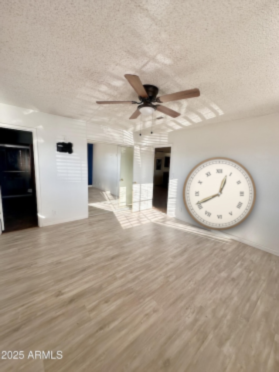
**12:41**
